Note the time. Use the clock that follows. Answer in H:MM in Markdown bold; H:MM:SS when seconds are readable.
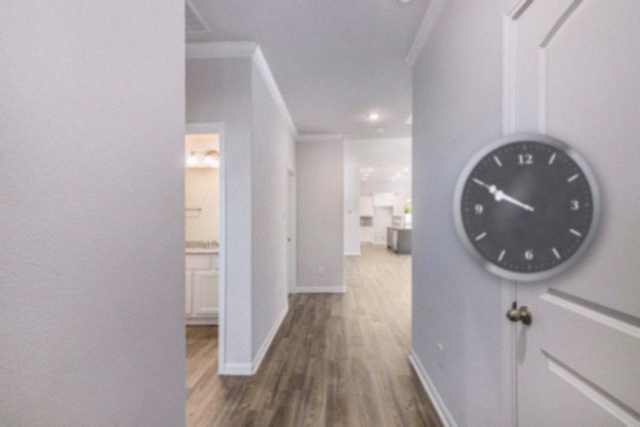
**9:50**
